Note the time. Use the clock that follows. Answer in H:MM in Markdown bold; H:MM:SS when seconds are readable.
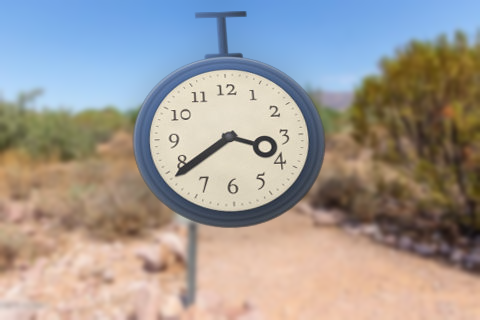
**3:39**
